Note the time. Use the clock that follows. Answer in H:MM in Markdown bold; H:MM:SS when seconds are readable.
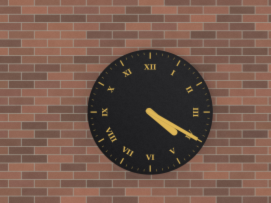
**4:20**
